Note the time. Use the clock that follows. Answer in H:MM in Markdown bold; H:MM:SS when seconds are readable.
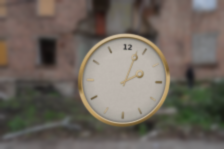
**2:03**
